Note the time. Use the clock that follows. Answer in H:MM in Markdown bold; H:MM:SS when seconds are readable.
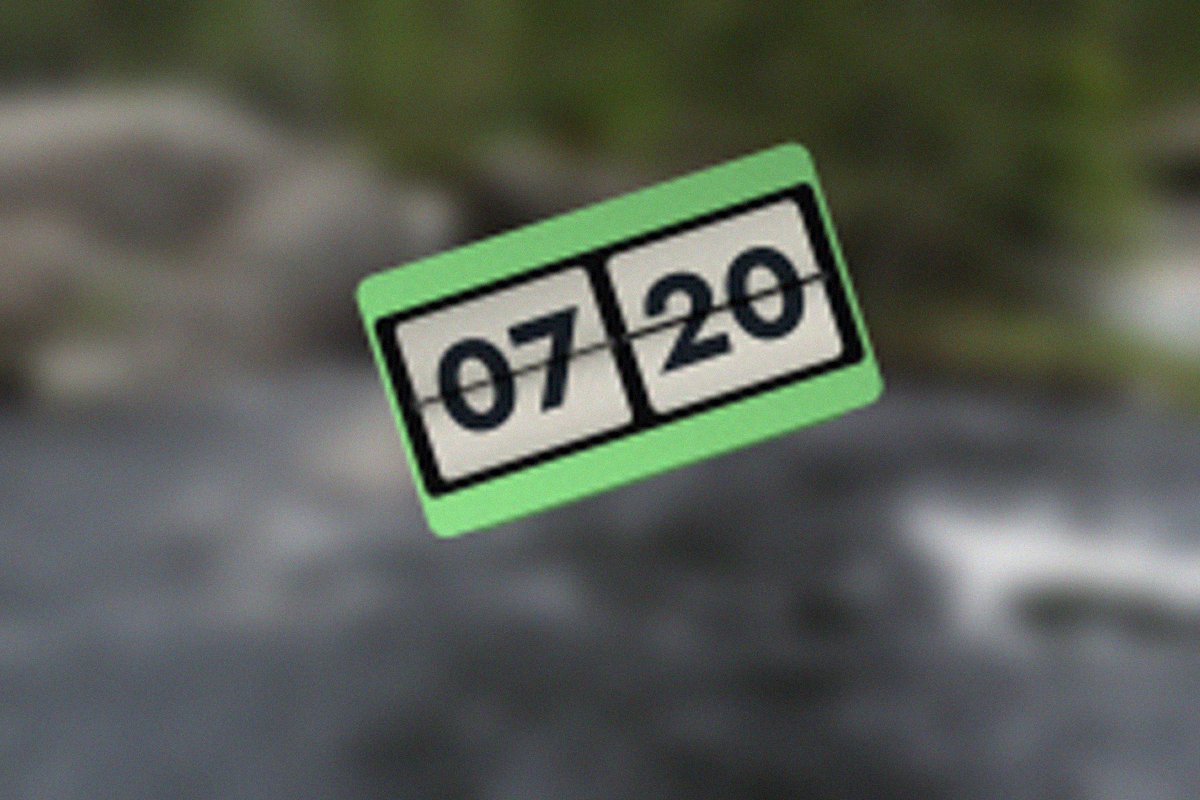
**7:20**
